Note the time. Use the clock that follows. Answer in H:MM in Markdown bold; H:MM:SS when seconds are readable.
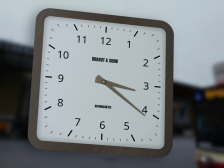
**3:21**
